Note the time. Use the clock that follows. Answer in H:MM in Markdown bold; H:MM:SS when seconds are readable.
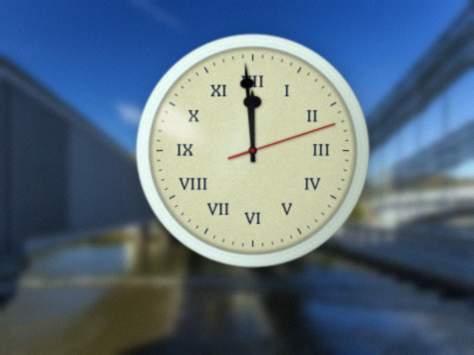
**11:59:12**
